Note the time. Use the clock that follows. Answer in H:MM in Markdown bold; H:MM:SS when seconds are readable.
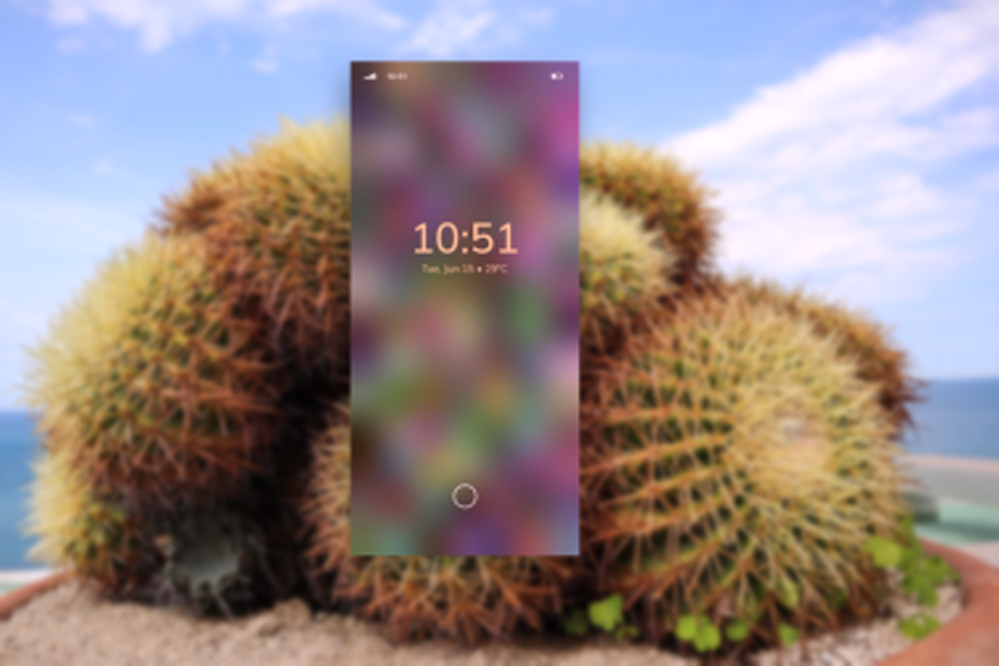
**10:51**
